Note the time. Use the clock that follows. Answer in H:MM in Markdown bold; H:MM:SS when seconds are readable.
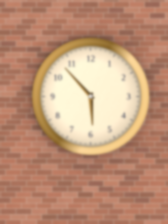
**5:53**
